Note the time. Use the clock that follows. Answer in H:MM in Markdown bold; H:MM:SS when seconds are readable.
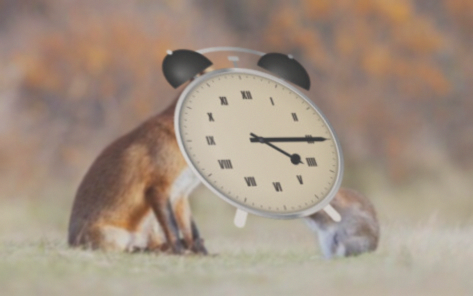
**4:15**
